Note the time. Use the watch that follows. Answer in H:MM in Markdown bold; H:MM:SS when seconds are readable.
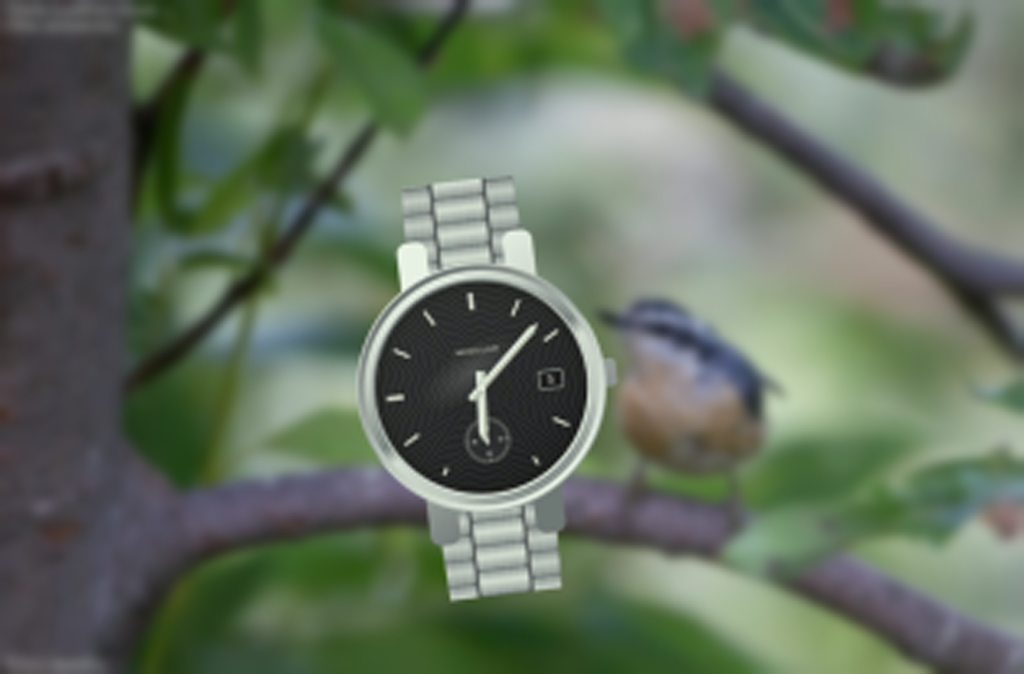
**6:08**
